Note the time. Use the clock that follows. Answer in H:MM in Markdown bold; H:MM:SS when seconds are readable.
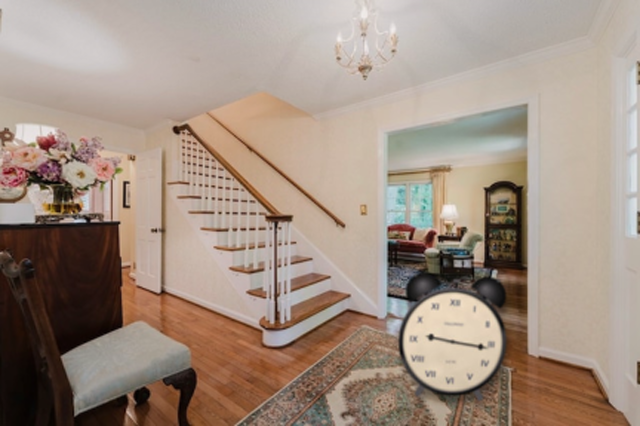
**9:16**
